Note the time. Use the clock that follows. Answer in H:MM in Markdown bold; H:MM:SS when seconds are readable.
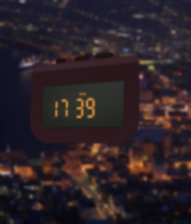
**17:39**
